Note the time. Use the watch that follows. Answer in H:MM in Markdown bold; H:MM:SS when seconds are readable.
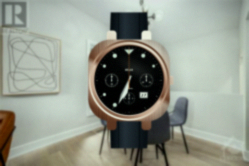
**6:34**
